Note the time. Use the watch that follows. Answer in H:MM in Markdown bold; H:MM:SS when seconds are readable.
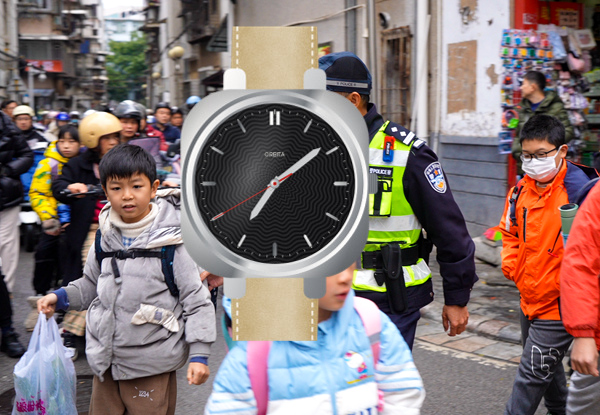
**7:08:40**
